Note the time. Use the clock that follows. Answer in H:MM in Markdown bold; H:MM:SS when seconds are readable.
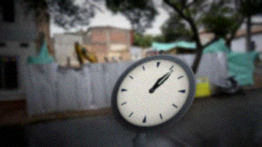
**1:06**
